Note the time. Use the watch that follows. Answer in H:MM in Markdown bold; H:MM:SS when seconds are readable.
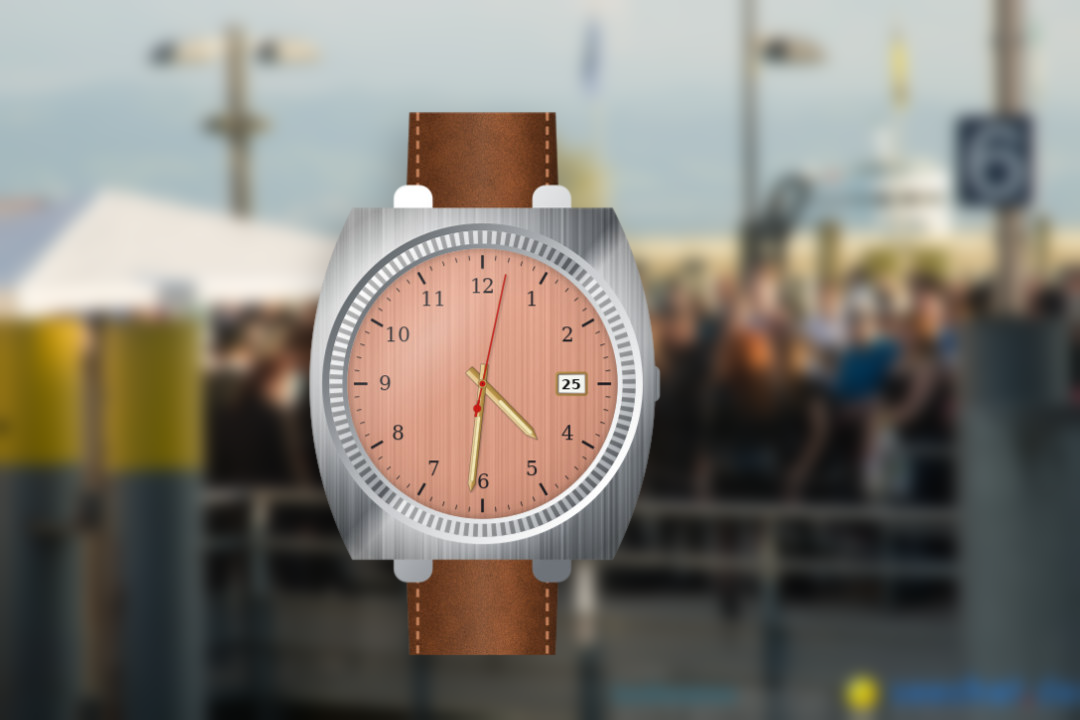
**4:31:02**
